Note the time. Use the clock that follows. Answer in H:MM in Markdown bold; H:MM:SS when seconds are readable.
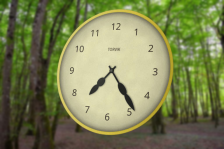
**7:24**
